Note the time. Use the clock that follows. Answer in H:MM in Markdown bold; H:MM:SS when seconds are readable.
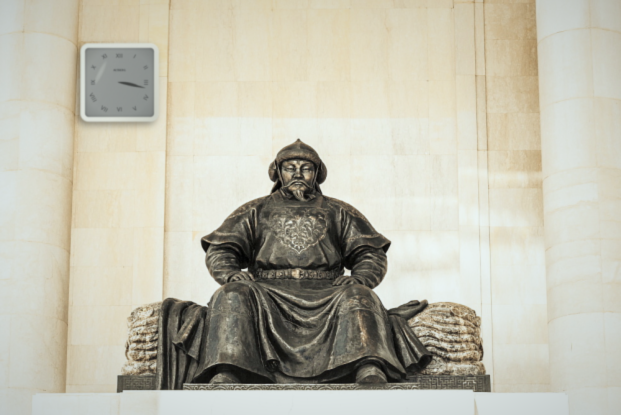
**3:17**
